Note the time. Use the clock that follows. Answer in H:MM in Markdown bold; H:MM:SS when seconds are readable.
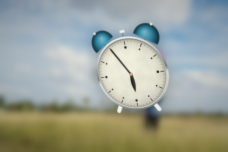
**5:55**
